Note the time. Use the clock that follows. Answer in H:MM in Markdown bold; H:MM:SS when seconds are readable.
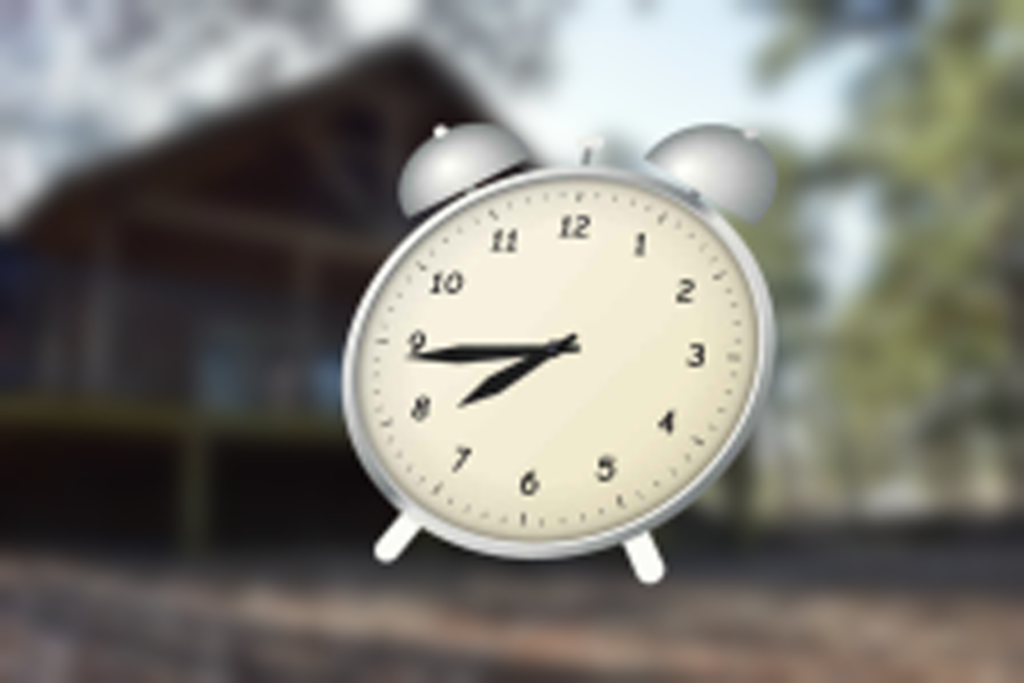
**7:44**
